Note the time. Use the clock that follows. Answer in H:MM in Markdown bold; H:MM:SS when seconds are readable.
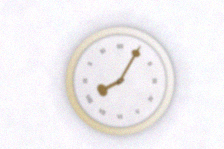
**8:05**
